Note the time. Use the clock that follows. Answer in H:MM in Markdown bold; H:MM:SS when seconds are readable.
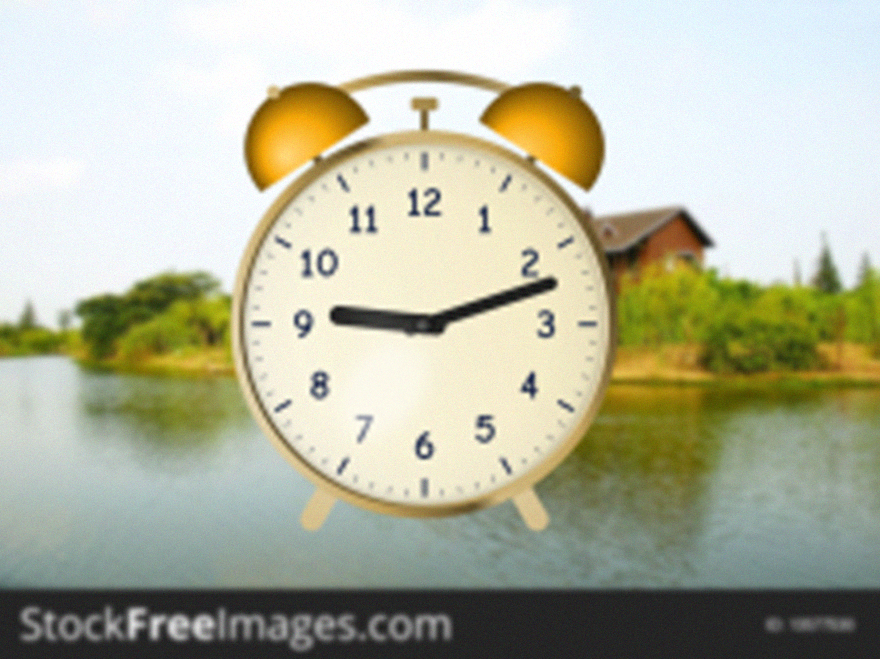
**9:12**
